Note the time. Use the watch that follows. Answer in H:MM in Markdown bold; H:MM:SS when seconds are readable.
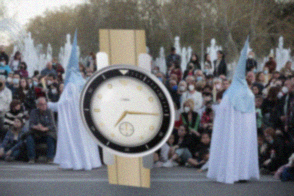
**7:15**
